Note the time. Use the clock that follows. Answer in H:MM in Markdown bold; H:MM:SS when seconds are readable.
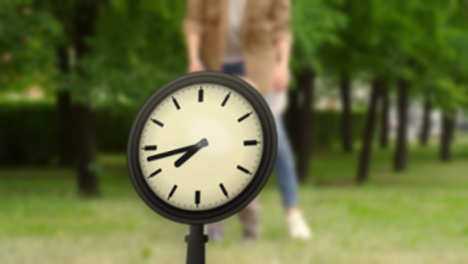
**7:43**
